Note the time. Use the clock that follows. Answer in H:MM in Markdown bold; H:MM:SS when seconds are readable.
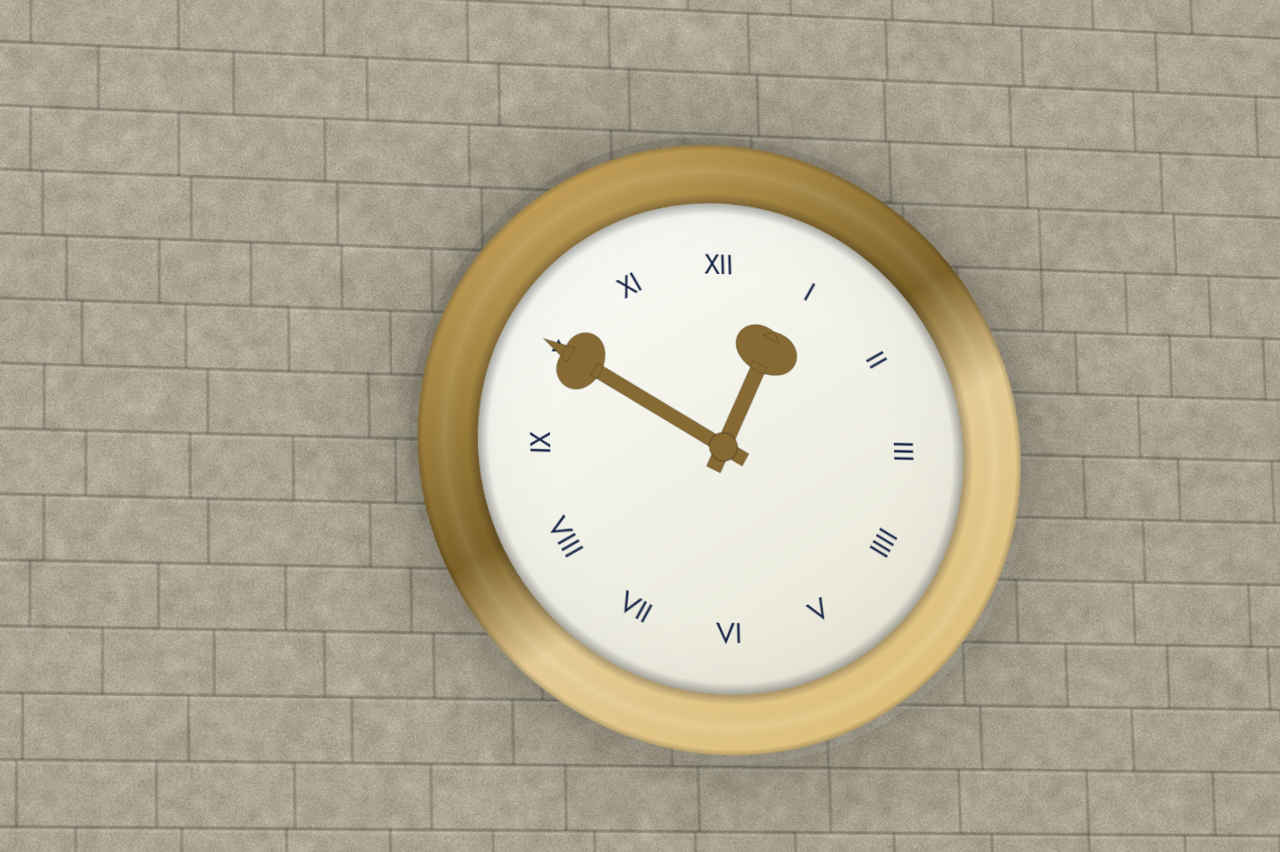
**12:50**
